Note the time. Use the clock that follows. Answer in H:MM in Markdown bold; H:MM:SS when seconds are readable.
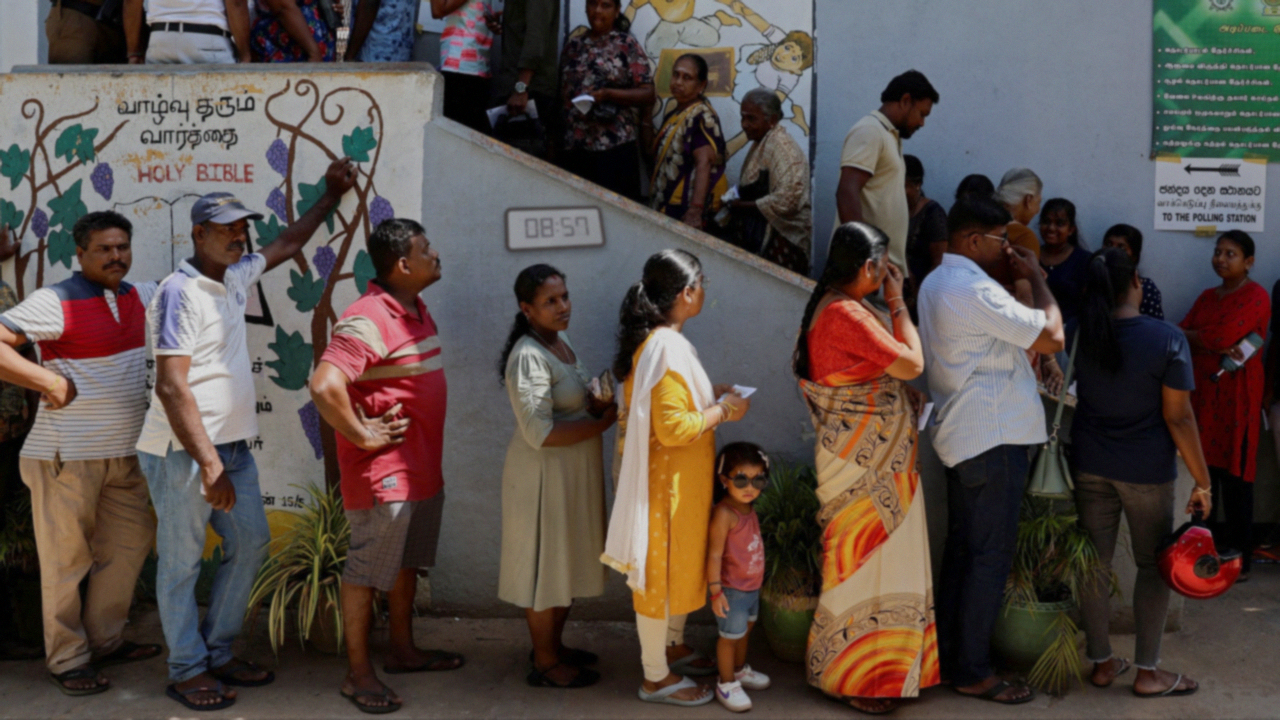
**8:57**
